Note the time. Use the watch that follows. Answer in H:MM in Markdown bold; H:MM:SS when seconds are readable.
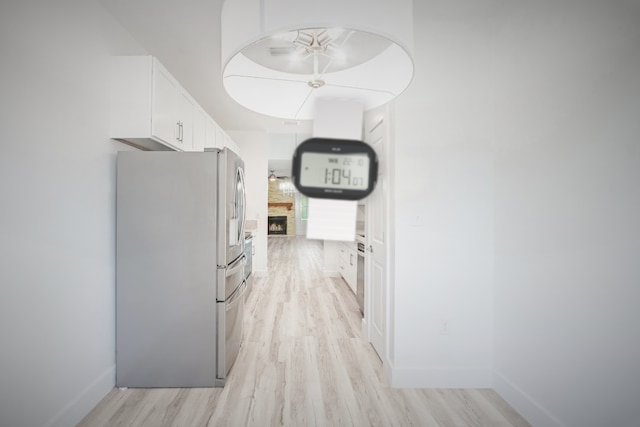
**1:04**
